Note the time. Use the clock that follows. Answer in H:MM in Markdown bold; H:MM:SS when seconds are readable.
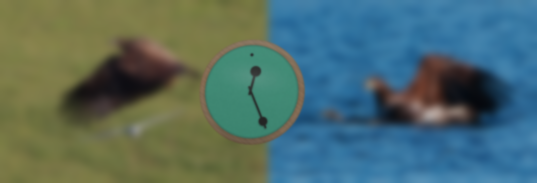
**12:26**
